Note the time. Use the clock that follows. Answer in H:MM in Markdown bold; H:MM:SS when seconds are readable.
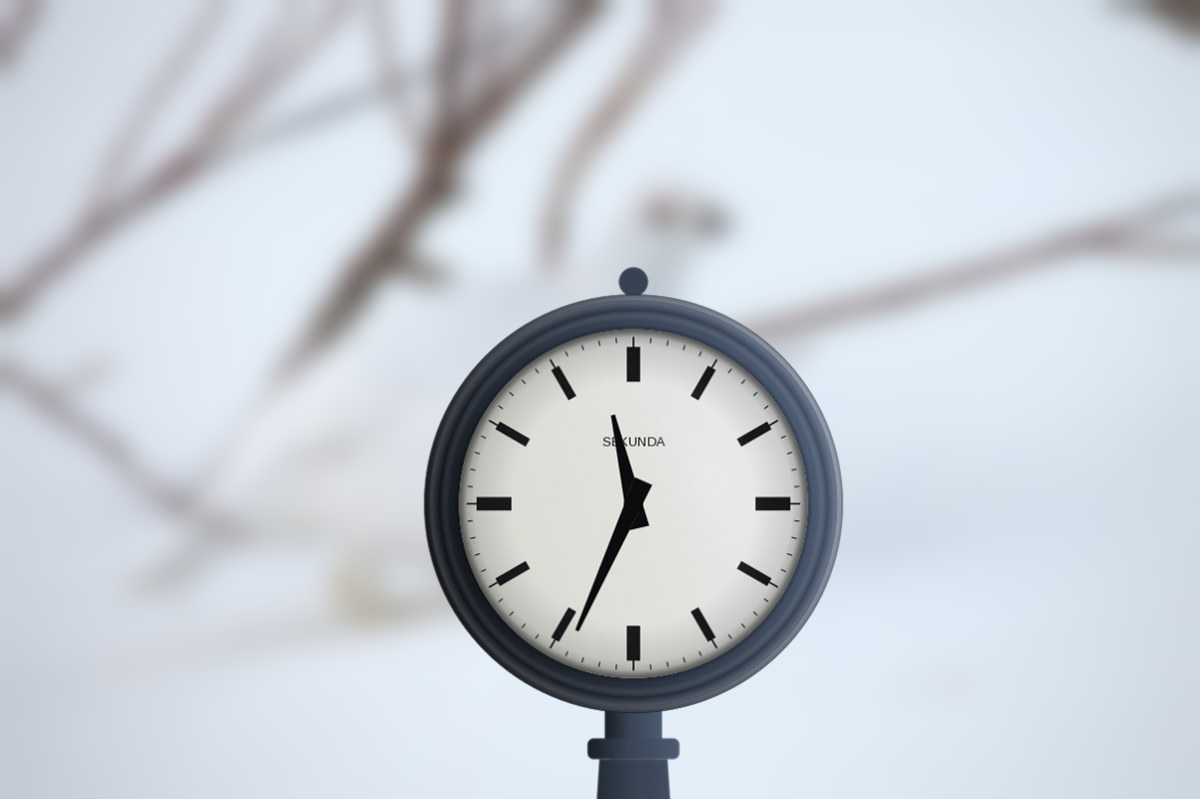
**11:34**
